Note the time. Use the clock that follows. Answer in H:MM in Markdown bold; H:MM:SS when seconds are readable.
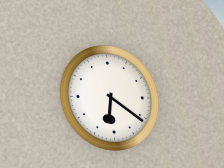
**6:21**
